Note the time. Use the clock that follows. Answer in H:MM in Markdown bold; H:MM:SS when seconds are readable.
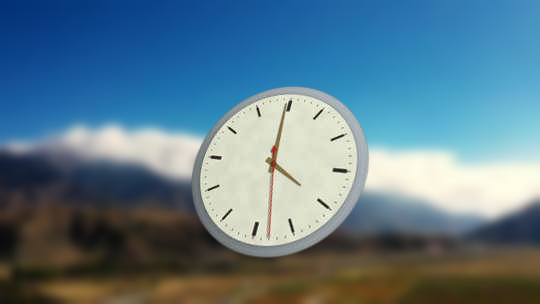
**3:59:28**
